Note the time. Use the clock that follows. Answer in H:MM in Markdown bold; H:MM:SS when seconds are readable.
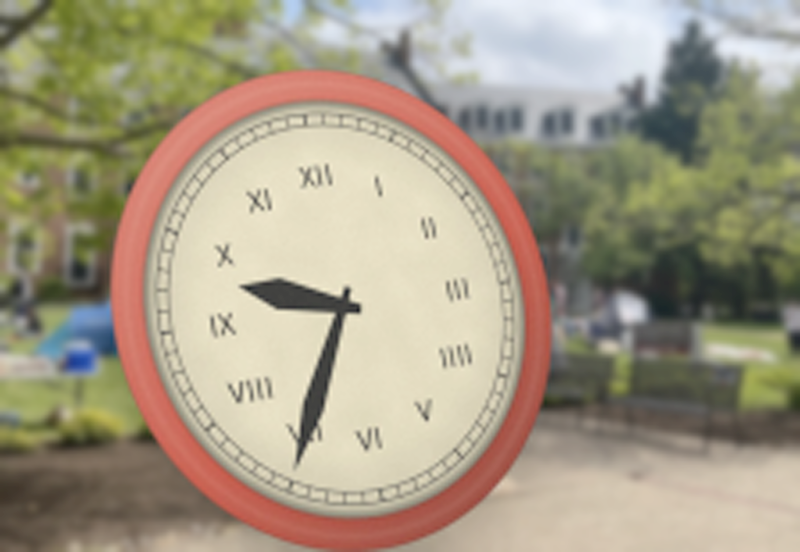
**9:35**
